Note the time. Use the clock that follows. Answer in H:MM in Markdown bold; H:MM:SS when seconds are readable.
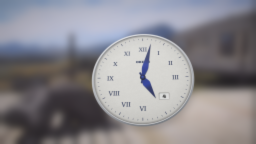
**5:02**
